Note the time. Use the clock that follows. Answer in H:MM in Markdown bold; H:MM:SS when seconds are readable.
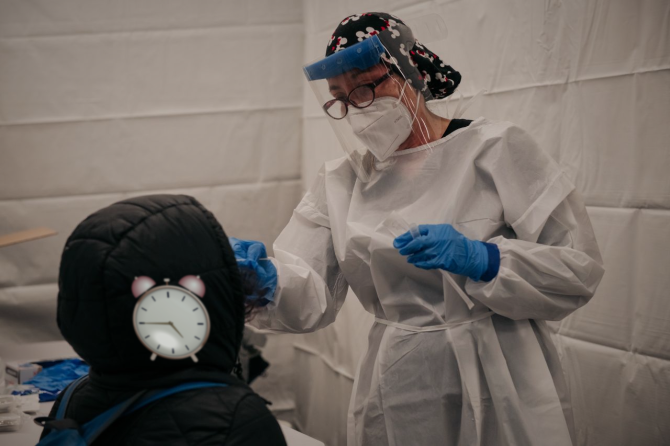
**4:45**
